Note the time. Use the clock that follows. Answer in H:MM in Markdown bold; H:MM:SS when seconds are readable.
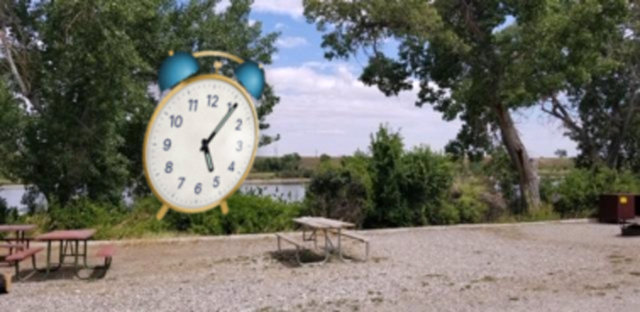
**5:06**
